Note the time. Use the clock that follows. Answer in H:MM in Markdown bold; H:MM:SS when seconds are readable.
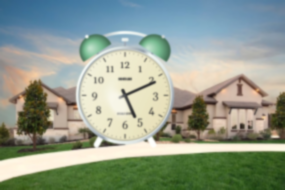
**5:11**
